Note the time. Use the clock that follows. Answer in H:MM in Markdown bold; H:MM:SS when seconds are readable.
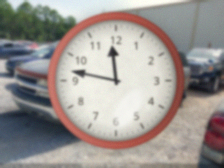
**11:47**
